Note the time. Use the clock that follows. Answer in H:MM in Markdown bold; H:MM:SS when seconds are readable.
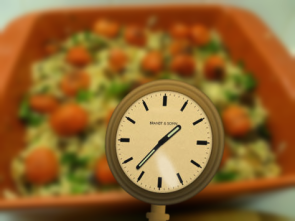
**1:37**
